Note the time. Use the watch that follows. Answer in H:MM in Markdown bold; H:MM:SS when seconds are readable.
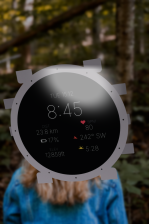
**8:45**
